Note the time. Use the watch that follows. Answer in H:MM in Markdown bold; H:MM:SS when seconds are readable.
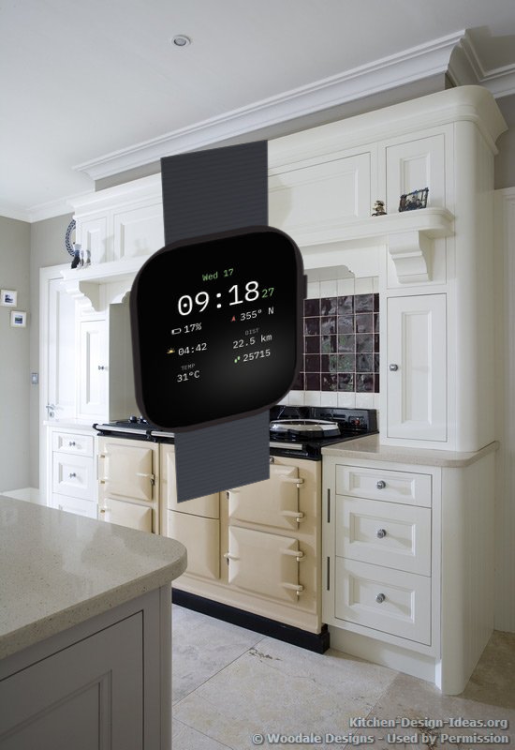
**9:18:27**
